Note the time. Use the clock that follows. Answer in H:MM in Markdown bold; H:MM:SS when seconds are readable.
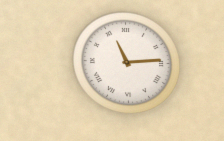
**11:14**
